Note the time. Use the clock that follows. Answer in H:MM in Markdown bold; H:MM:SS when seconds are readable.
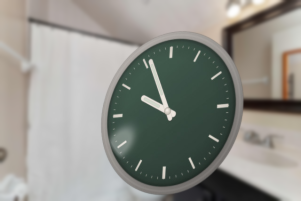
**9:56**
